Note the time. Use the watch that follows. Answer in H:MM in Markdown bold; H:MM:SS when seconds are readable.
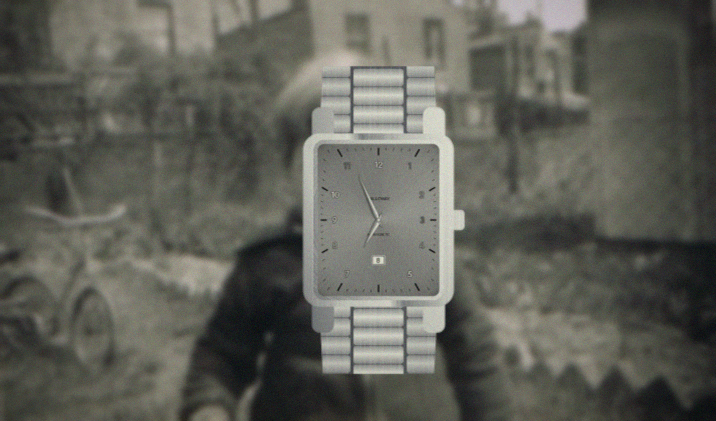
**6:56**
